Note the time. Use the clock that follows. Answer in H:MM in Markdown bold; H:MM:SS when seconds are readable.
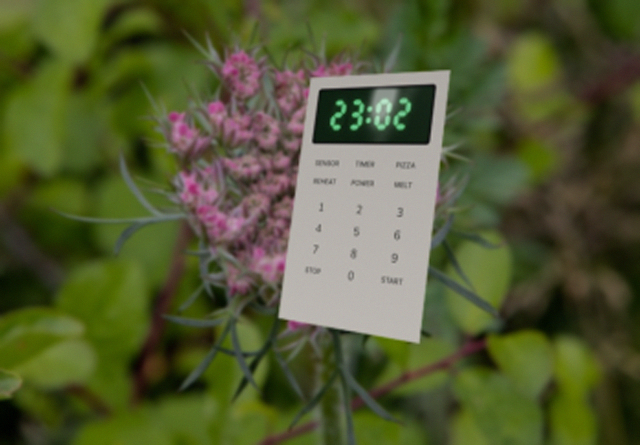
**23:02**
